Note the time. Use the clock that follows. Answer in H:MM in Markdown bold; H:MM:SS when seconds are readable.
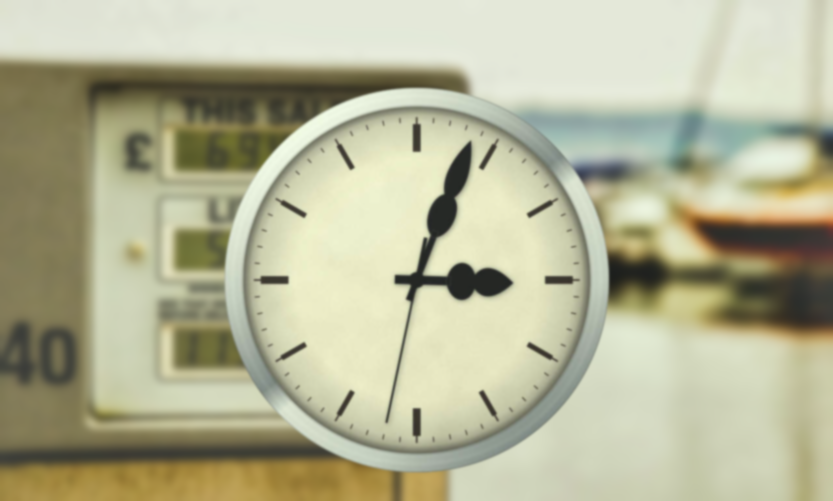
**3:03:32**
